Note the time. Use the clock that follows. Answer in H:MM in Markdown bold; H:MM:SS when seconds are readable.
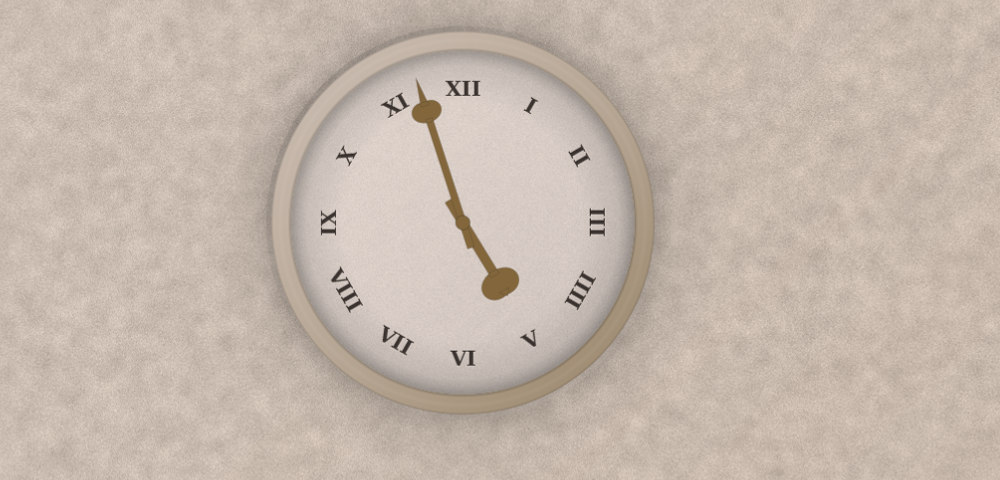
**4:57**
